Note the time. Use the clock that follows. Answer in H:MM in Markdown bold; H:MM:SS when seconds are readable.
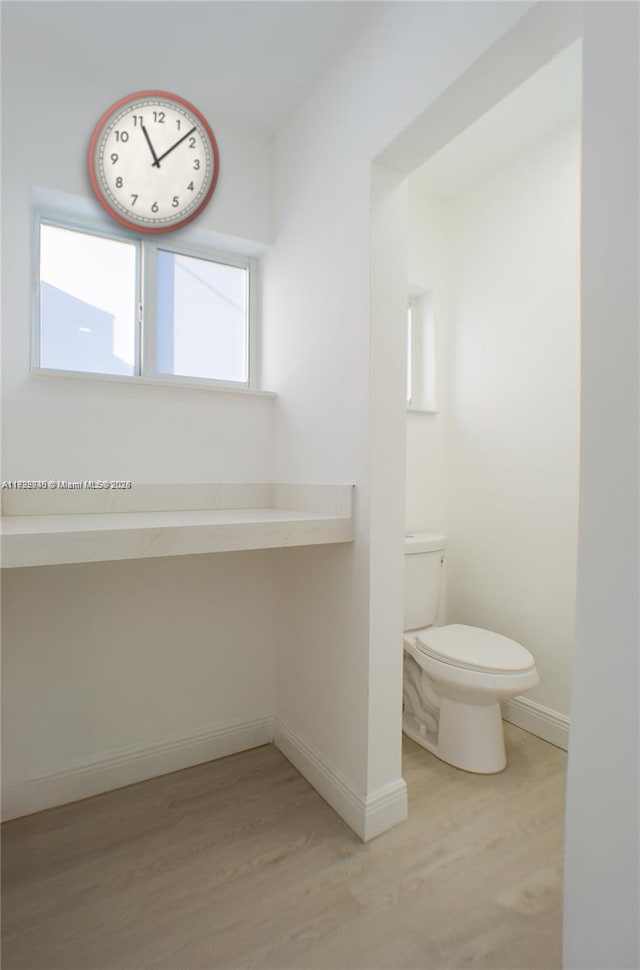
**11:08**
